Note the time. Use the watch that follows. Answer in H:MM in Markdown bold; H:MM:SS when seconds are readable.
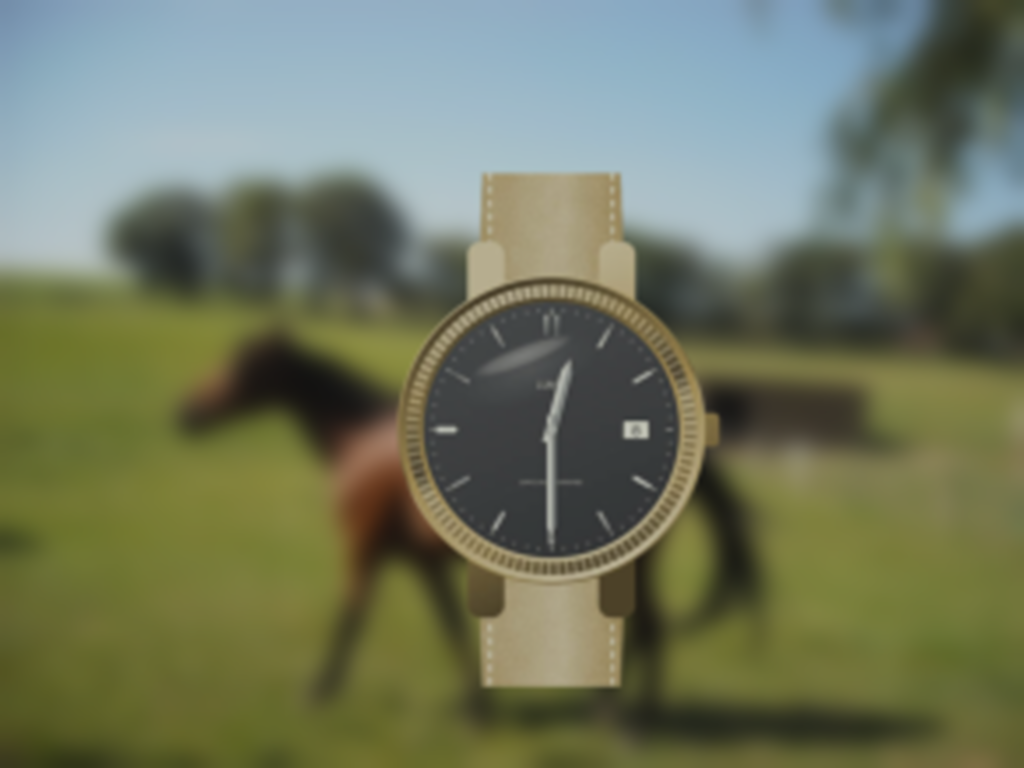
**12:30**
